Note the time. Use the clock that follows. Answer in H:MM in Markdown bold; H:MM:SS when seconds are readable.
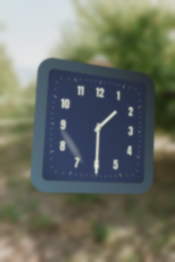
**1:30**
